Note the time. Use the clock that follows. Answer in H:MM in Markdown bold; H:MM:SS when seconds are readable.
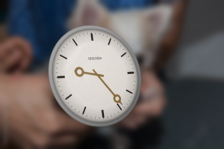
**9:24**
